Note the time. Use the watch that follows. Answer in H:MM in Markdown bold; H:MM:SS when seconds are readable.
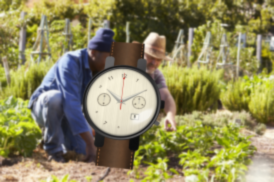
**10:10**
